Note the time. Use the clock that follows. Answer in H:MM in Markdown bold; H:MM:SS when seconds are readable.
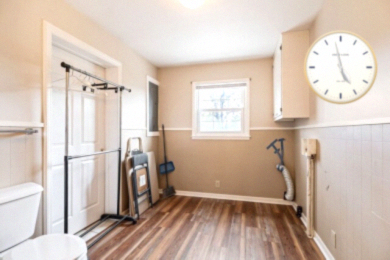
**4:58**
